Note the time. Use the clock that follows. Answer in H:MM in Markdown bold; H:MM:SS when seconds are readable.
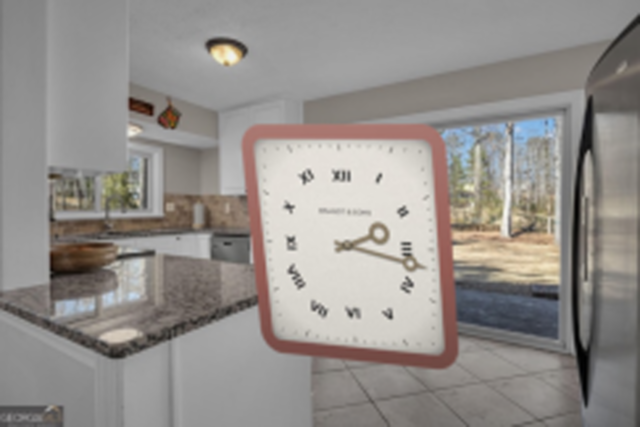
**2:17**
